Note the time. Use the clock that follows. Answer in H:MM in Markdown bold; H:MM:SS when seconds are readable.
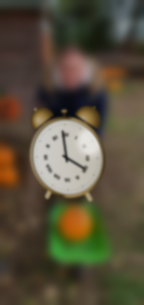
**3:59**
